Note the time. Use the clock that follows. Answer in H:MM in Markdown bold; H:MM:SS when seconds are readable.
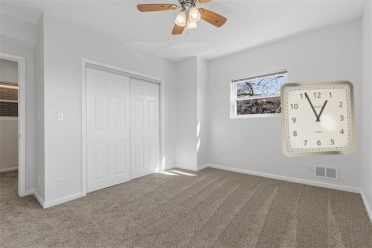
**12:56**
